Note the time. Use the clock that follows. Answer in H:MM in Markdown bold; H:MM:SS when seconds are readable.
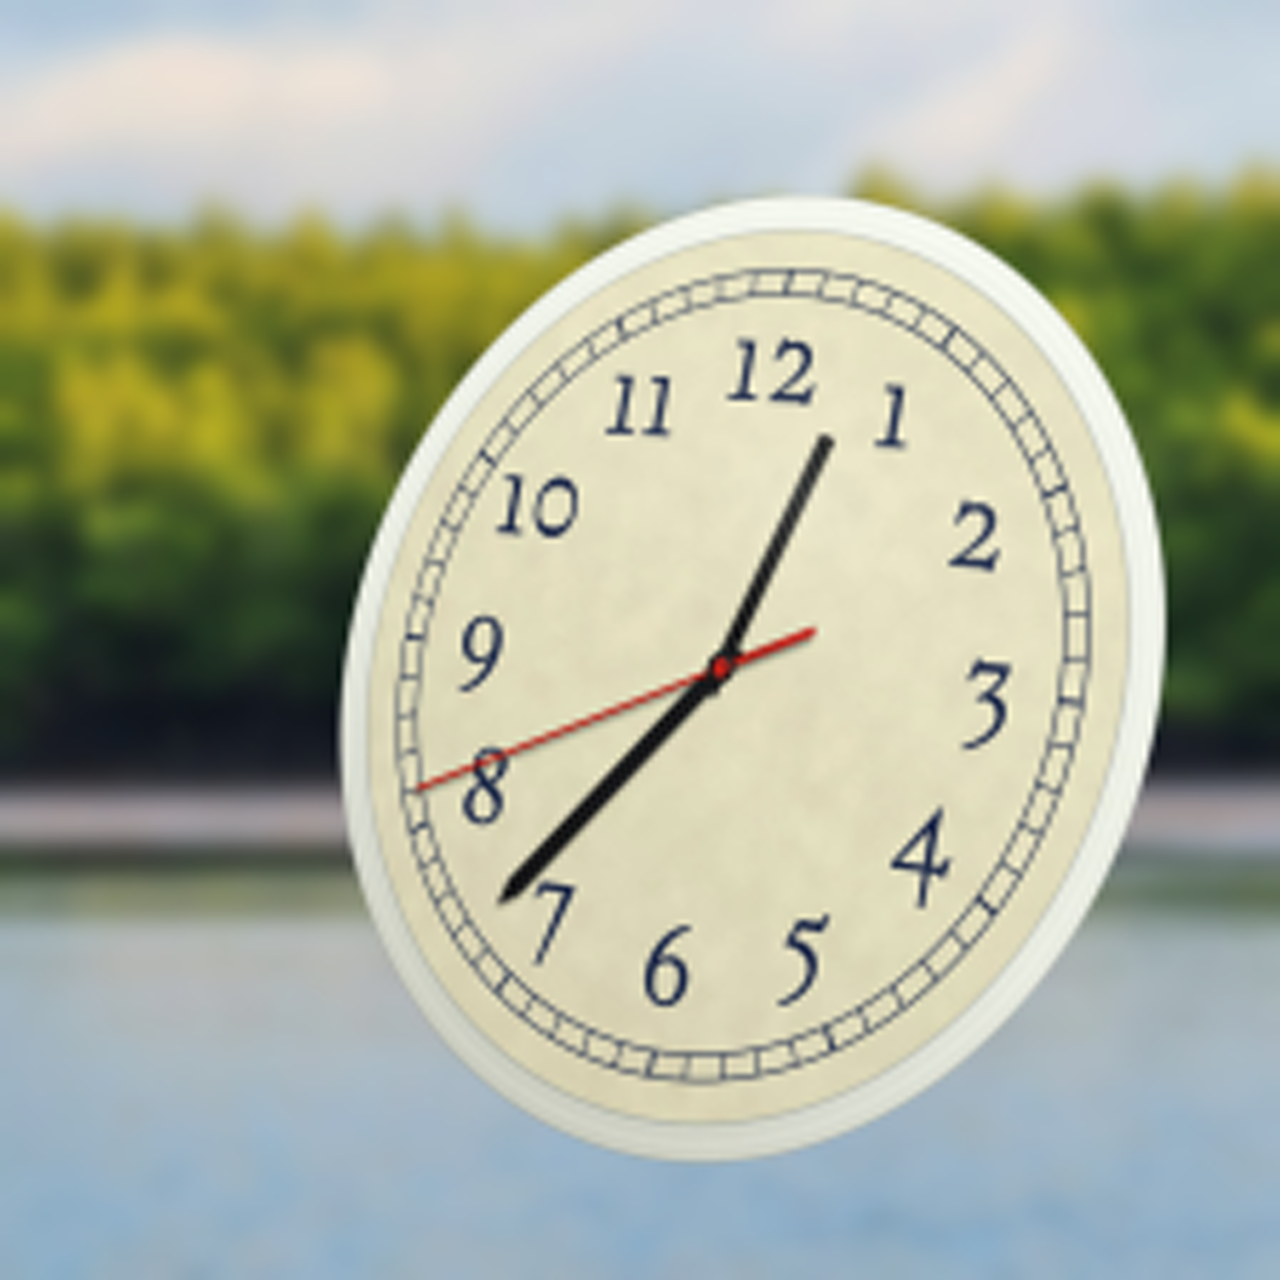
**12:36:41**
